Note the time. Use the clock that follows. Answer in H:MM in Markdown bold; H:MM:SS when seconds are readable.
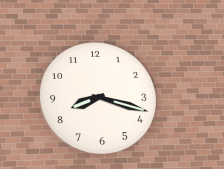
**8:18**
